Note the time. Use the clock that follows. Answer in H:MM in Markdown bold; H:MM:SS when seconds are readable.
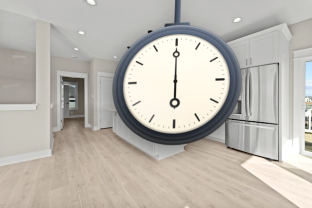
**6:00**
